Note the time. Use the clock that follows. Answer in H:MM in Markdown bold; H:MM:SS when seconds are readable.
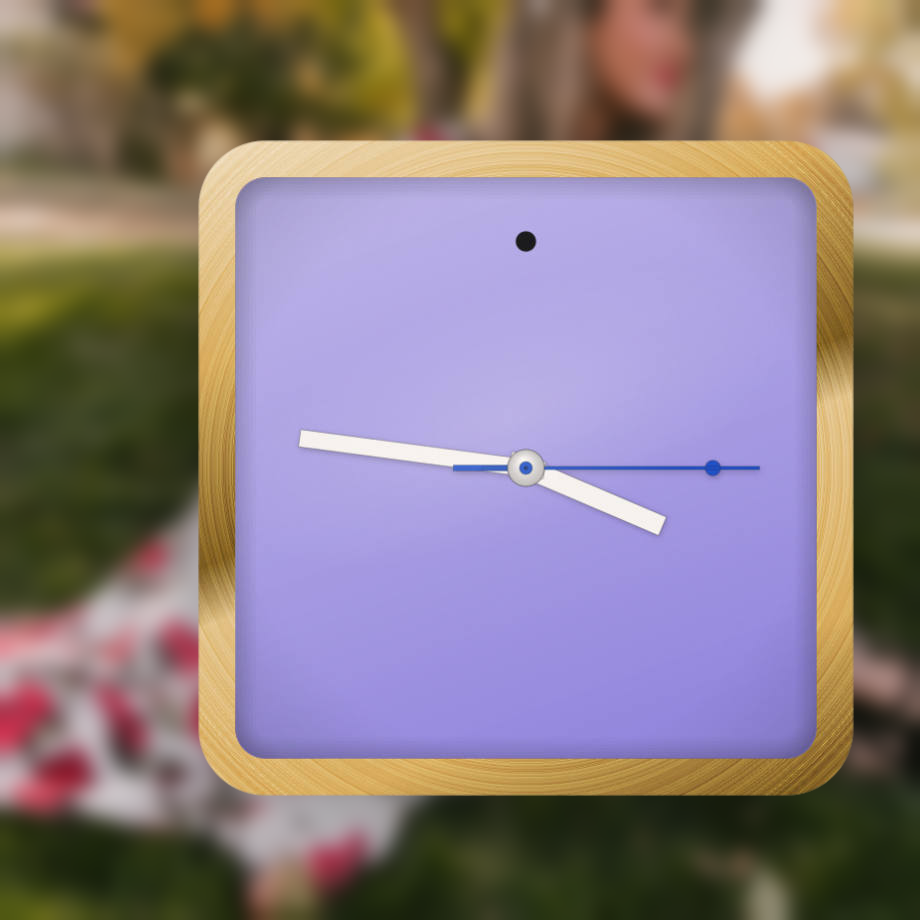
**3:46:15**
